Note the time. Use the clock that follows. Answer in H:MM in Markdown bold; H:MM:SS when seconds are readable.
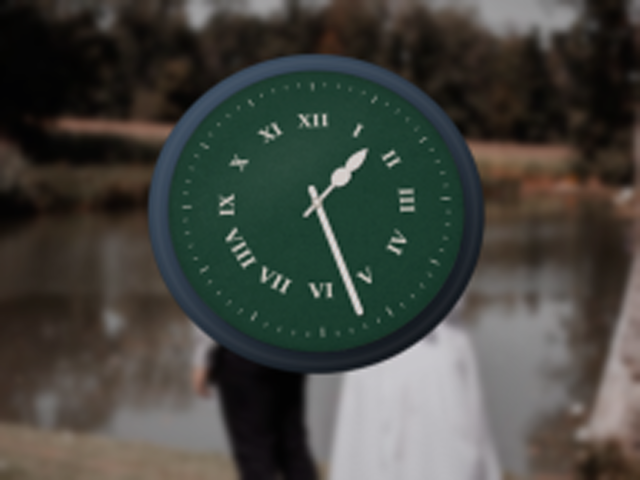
**1:27**
